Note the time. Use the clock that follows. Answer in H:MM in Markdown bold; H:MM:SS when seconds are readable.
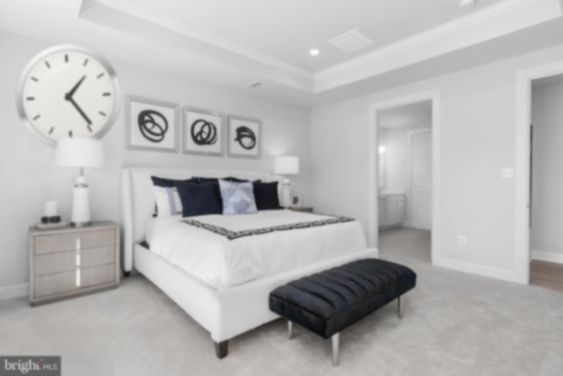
**1:24**
